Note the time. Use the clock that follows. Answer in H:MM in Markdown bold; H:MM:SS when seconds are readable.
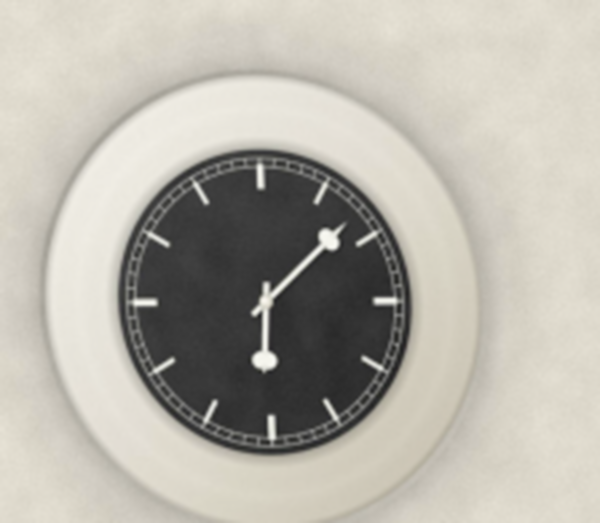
**6:08**
